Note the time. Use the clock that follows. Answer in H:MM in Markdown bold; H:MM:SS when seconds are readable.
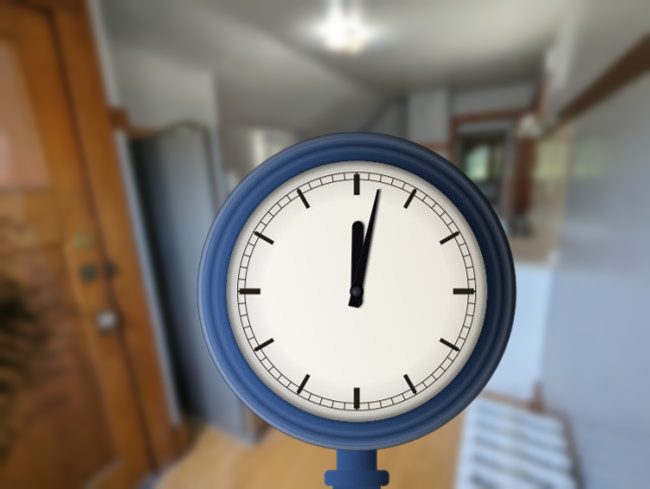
**12:02**
